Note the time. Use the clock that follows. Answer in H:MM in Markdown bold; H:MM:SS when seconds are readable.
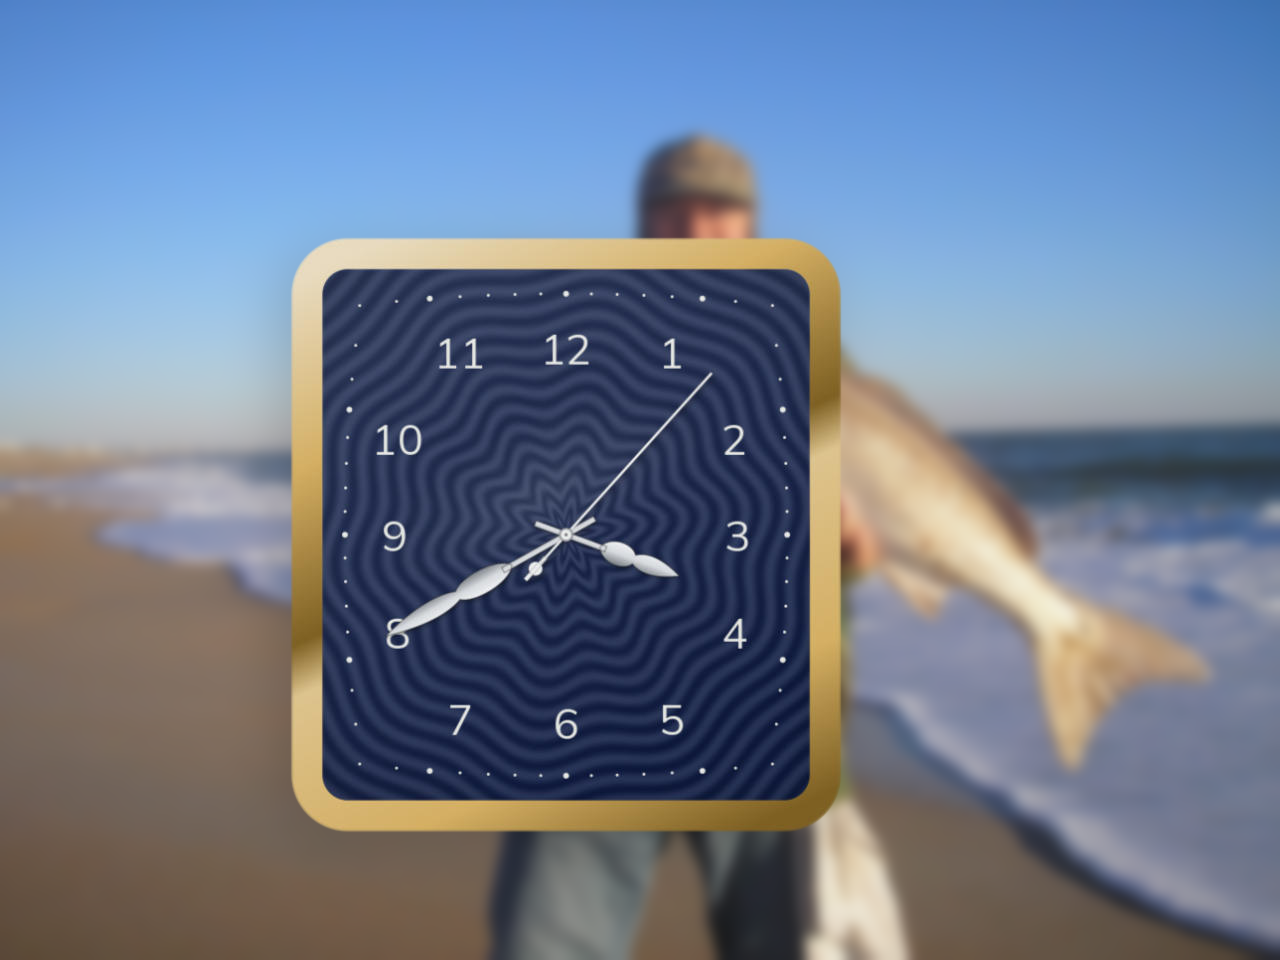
**3:40:07**
